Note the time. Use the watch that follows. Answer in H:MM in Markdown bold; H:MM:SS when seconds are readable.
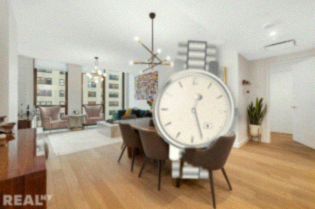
**12:27**
